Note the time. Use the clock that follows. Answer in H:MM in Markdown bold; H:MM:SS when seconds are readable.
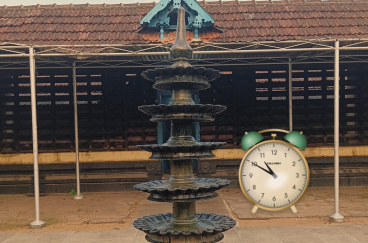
**10:50**
